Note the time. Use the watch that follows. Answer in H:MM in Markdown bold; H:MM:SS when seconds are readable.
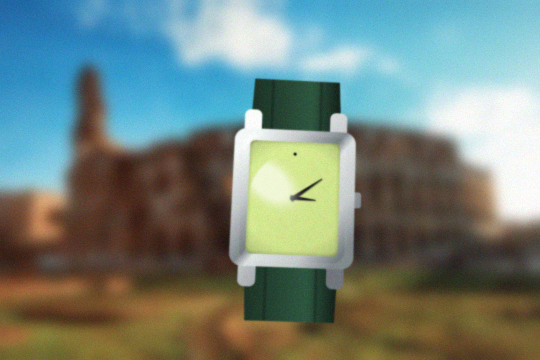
**3:09**
